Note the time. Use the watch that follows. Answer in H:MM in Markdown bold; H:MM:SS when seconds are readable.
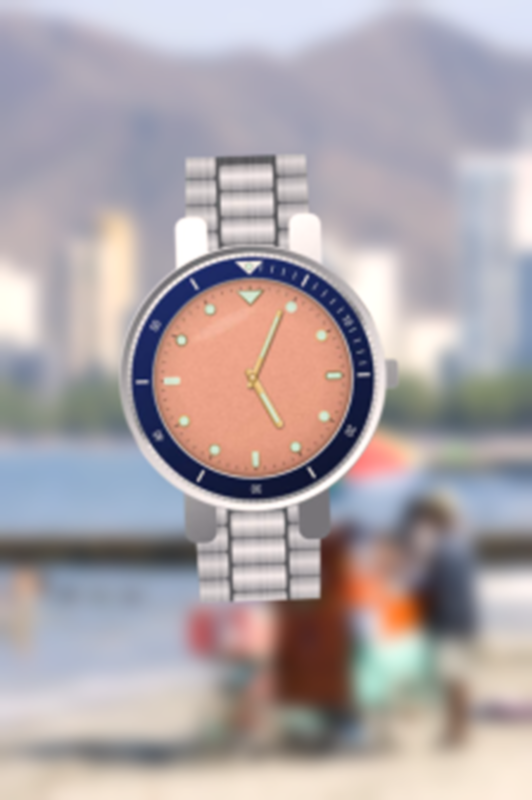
**5:04**
